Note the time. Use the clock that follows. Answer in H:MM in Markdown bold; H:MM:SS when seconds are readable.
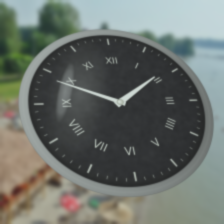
**1:49**
